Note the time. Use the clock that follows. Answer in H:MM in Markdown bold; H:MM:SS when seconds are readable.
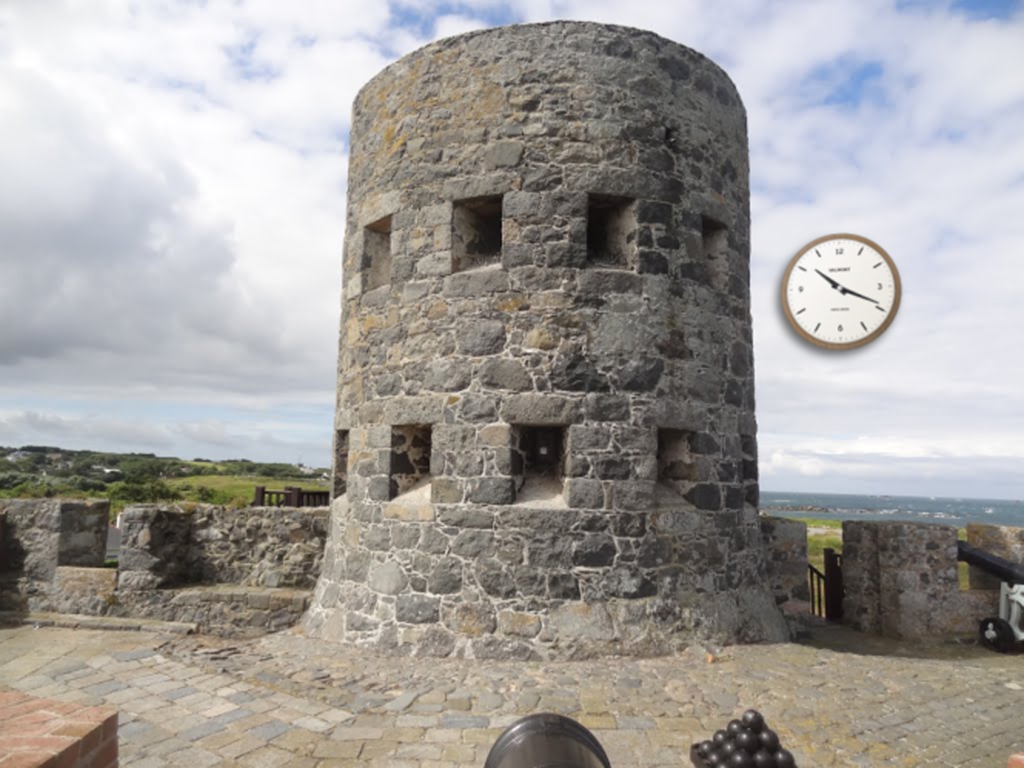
**10:19**
